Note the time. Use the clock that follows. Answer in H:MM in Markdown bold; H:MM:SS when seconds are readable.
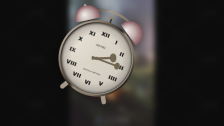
**2:15**
